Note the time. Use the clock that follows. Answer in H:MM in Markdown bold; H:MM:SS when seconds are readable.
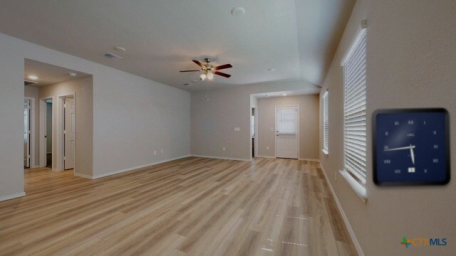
**5:44**
